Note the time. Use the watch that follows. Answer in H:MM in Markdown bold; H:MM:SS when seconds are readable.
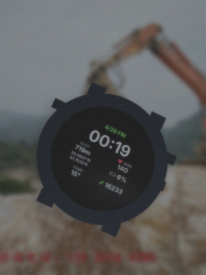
**0:19**
